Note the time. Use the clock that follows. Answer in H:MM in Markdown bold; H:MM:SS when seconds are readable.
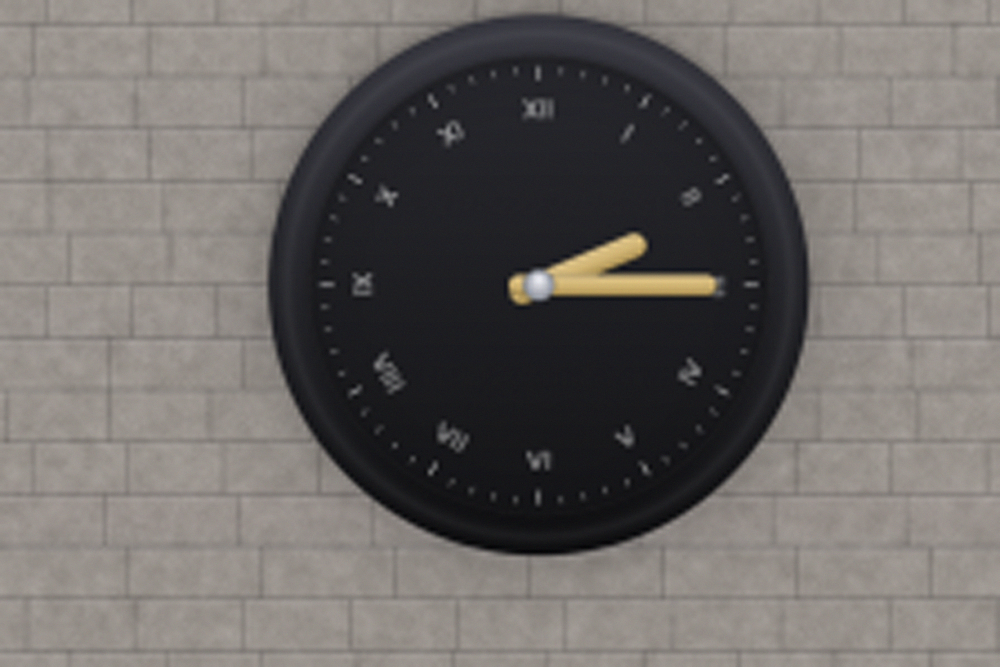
**2:15**
